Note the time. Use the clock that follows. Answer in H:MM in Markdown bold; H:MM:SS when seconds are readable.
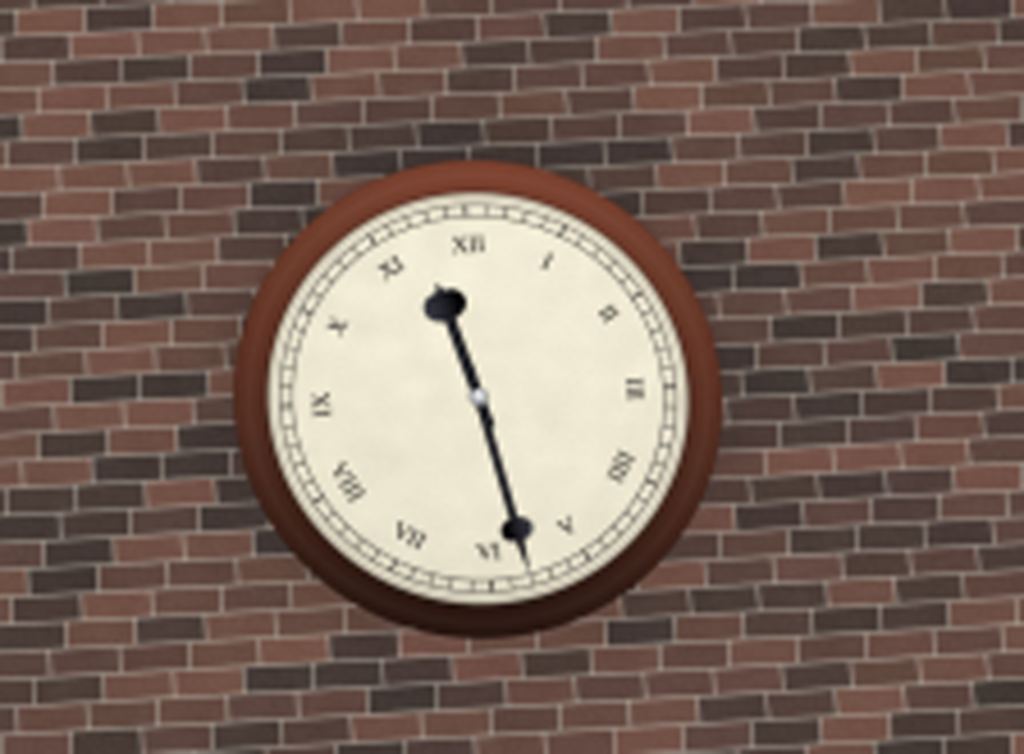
**11:28**
